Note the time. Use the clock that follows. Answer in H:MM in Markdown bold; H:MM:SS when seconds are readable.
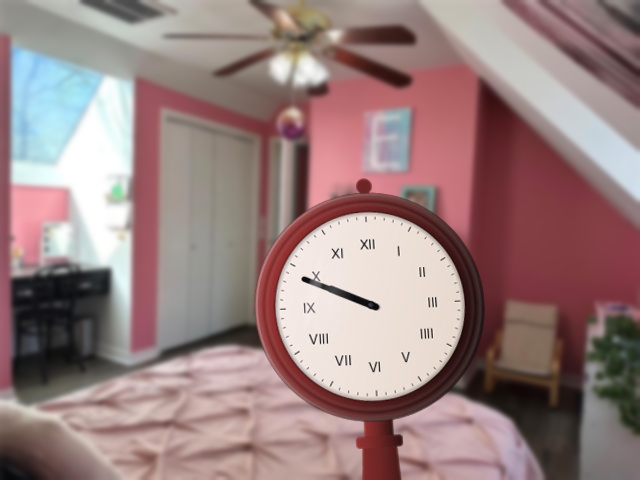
**9:49**
